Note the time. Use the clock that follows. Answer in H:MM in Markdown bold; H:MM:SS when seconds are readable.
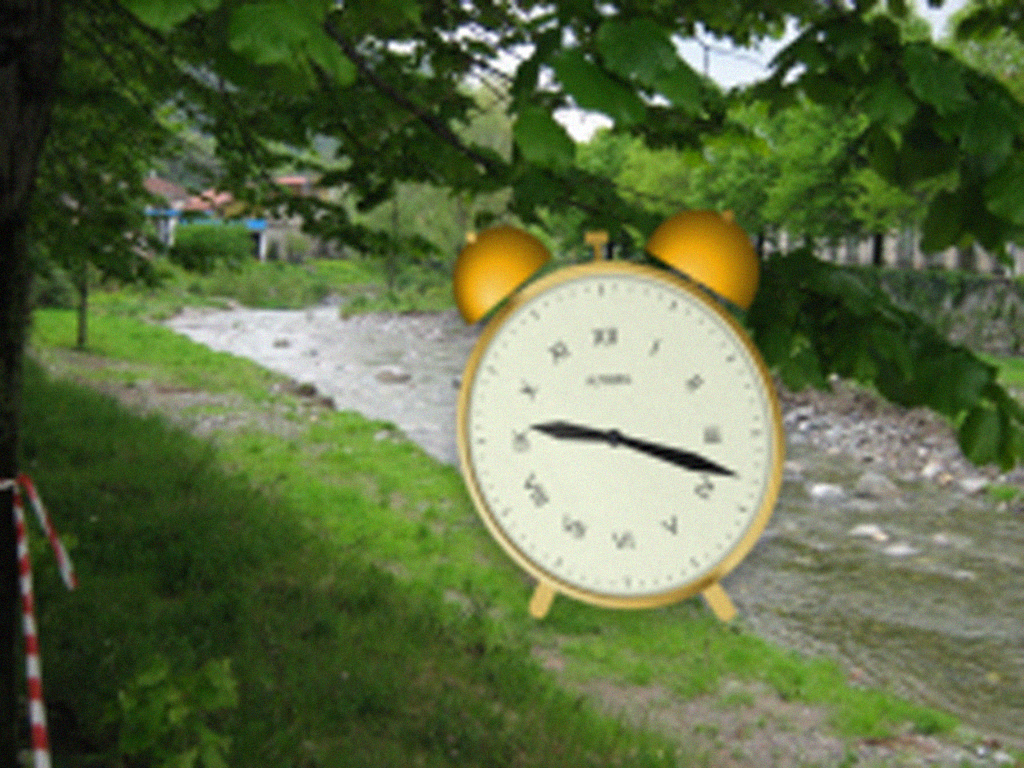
**9:18**
